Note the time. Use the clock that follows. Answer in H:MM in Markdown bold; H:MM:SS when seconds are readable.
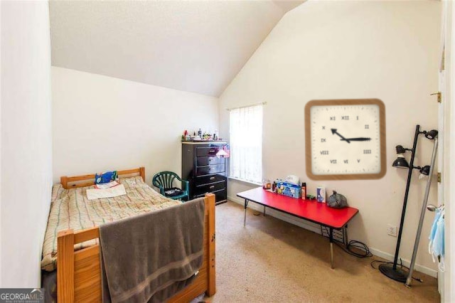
**10:15**
